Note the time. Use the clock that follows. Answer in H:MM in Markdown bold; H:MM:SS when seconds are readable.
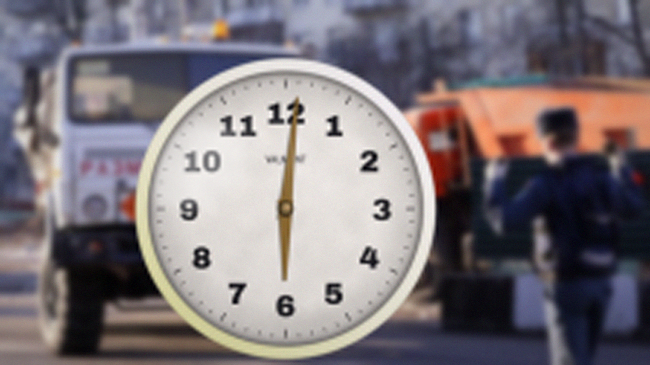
**6:01**
